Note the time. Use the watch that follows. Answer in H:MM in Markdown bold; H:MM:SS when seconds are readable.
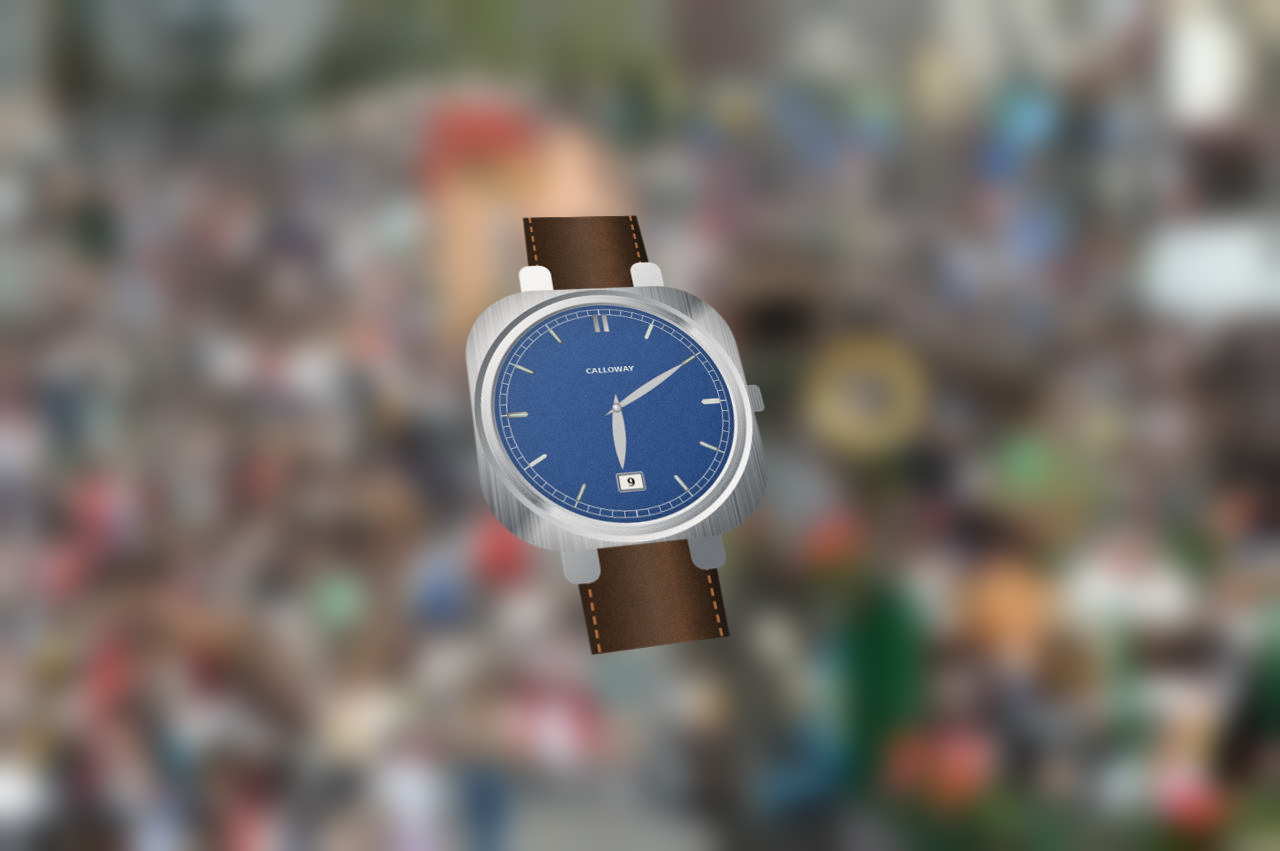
**6:10**
